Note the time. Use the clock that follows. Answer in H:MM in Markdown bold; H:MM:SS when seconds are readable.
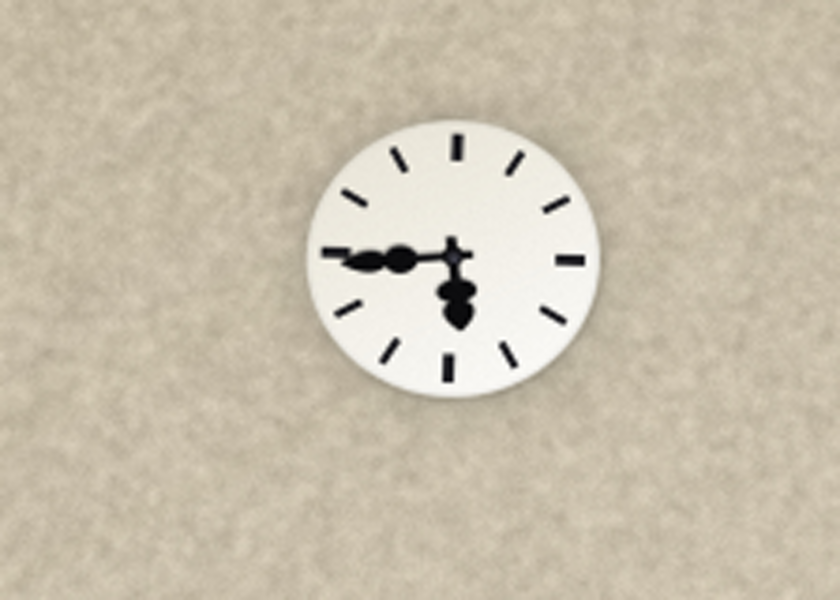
**5:44**
